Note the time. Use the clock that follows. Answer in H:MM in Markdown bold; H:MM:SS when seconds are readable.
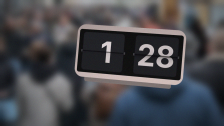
**1:28**
